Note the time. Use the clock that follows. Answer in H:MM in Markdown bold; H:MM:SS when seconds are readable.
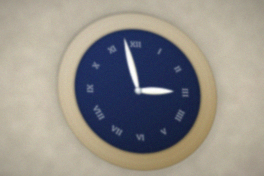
**2:58**
